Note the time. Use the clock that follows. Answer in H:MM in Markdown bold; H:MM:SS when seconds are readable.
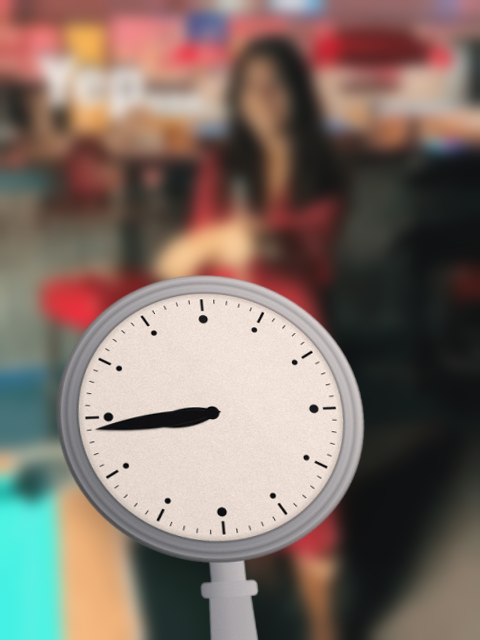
**8:44**
